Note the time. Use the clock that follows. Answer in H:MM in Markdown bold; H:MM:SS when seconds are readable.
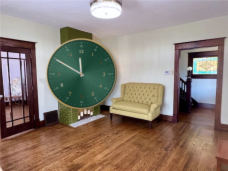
**11:50**
